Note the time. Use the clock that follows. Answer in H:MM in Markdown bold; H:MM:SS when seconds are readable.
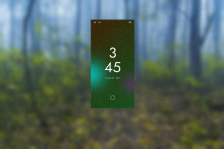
**3:45**
